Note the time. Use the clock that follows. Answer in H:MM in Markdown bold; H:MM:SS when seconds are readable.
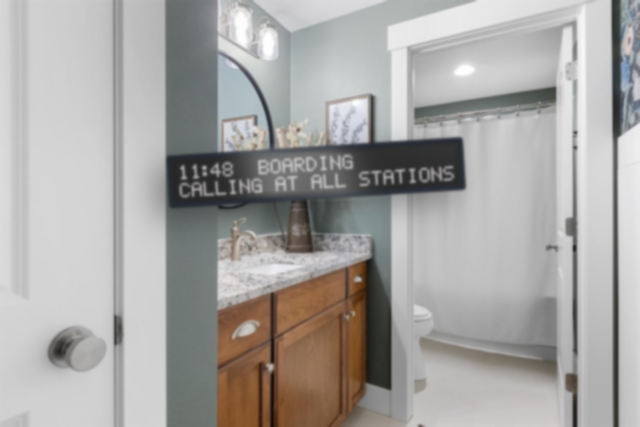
**11:48**
